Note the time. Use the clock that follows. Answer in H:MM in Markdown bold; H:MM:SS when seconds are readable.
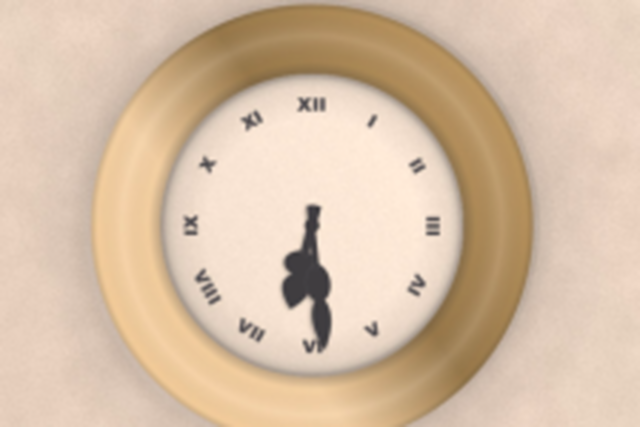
**6:29**
